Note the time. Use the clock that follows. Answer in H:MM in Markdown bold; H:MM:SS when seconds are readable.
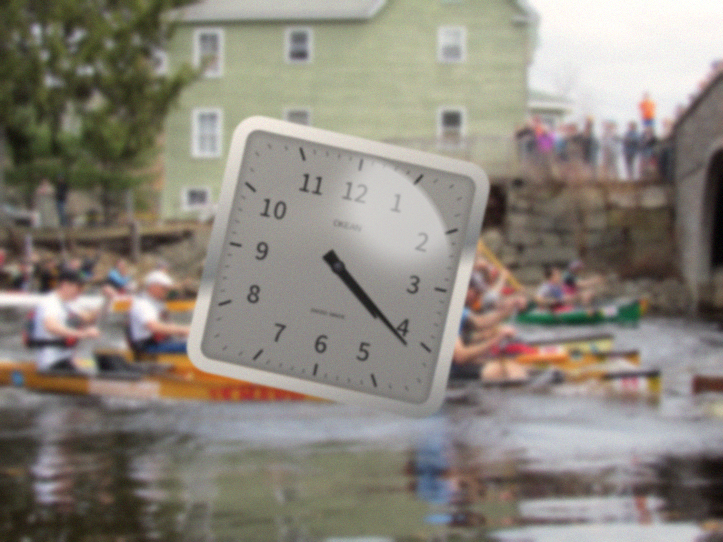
**4:21**
